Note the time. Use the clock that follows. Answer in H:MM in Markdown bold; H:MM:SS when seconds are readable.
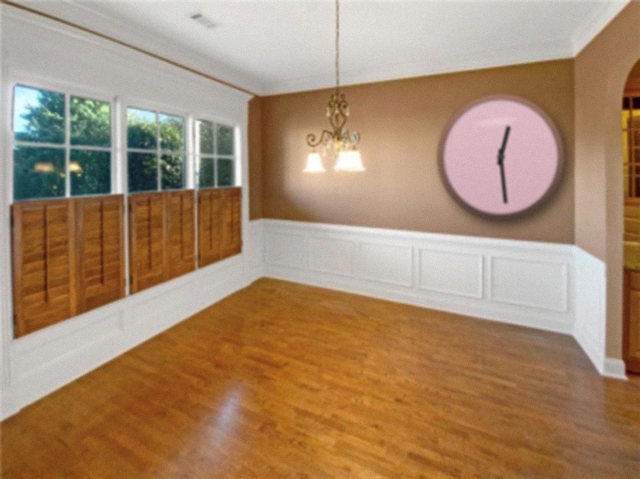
**12:29**
